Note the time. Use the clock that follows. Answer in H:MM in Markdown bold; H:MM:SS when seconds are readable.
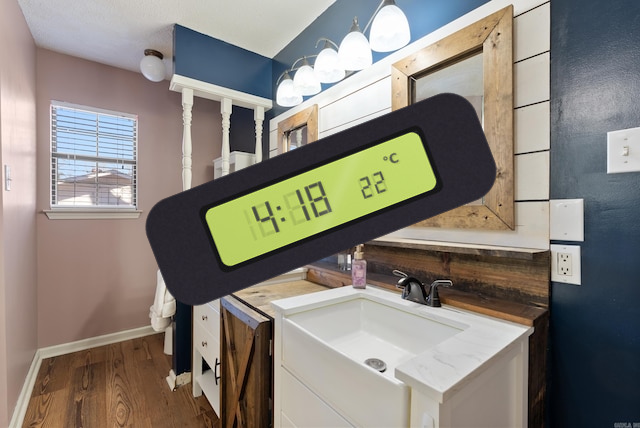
**4:18**
